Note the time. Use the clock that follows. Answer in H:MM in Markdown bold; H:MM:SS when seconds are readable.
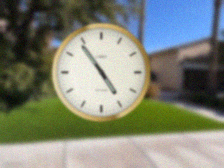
**4:54**
